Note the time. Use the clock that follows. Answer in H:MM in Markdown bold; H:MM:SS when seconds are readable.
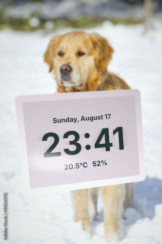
**23:41**
